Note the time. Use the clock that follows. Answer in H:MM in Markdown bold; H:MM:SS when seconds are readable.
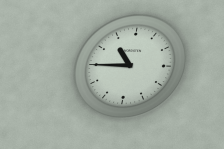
**10:45**
